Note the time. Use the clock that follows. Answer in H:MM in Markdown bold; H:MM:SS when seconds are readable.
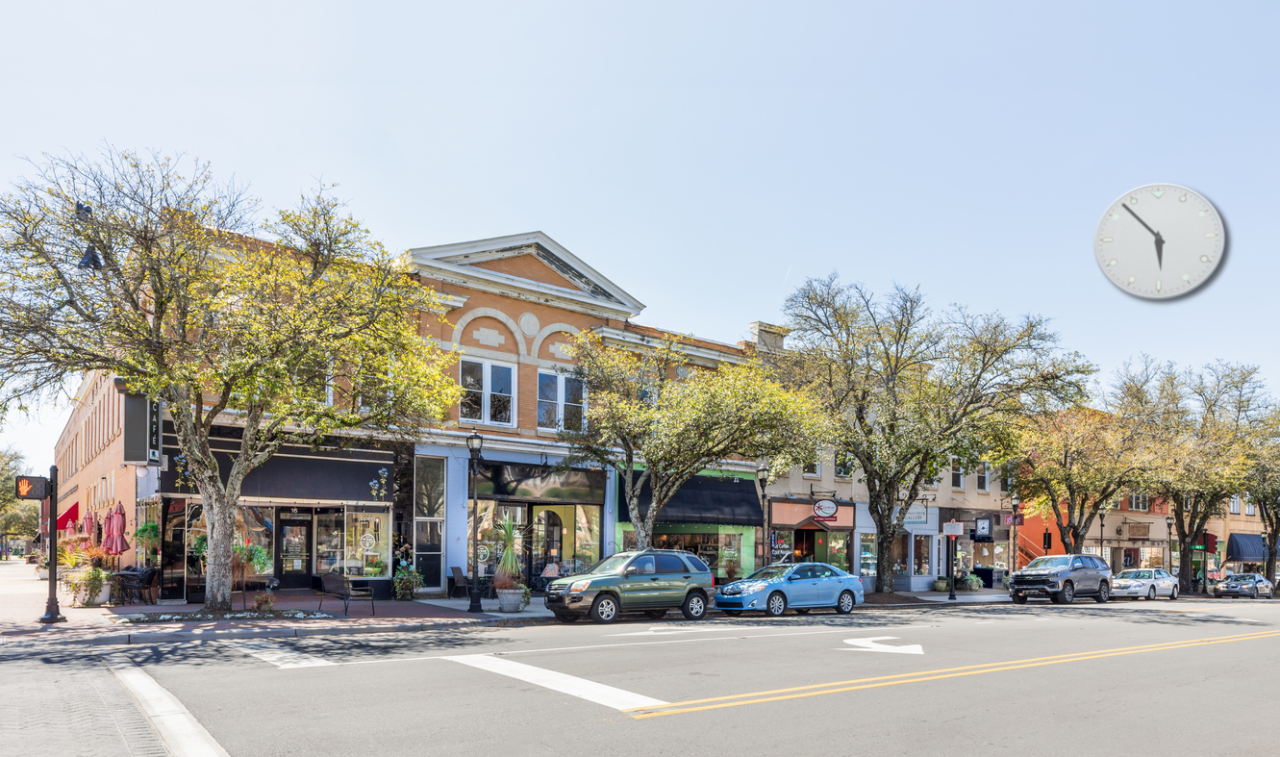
**5:53**
